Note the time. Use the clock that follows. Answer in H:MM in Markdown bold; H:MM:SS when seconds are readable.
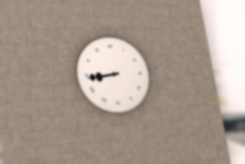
**8:44**
